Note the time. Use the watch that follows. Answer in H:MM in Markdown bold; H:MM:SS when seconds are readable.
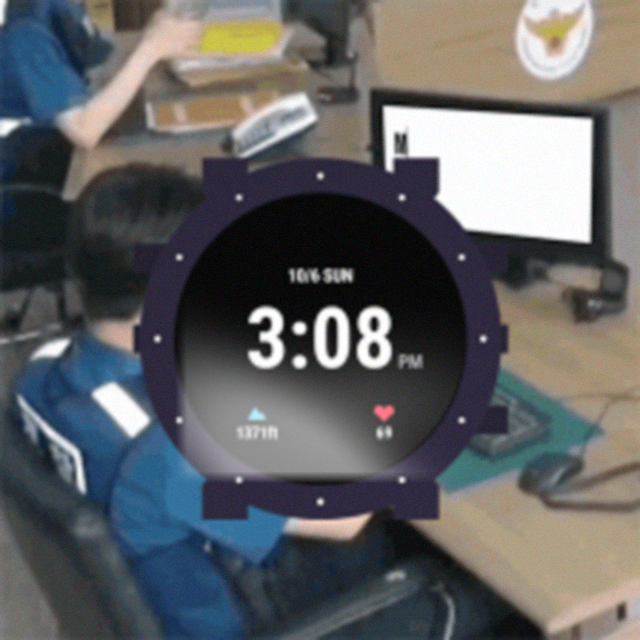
**3:08**
